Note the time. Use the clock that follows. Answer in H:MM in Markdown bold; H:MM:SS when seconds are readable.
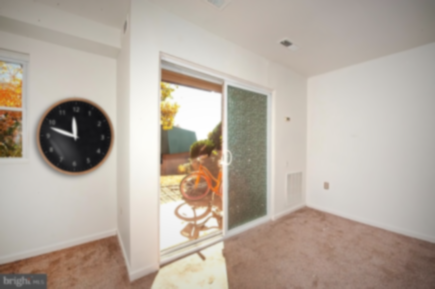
**11:48**
